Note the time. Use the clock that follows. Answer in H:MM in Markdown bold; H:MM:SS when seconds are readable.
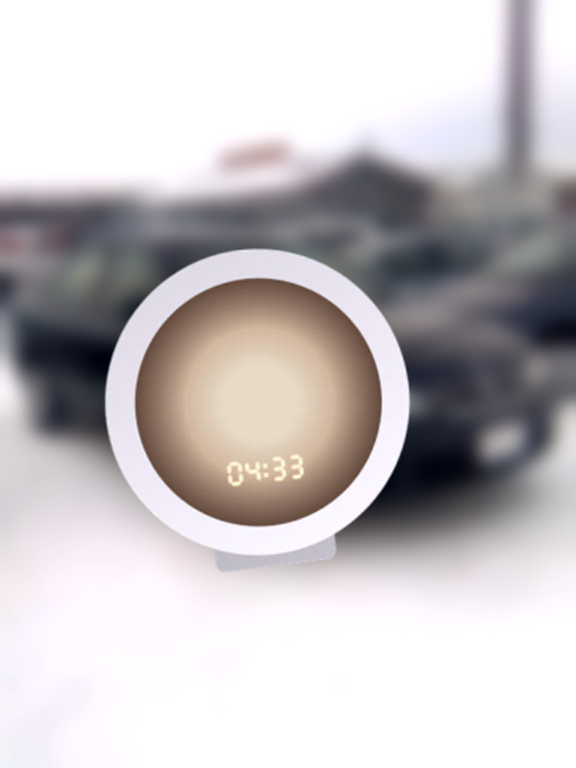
**4:33**
